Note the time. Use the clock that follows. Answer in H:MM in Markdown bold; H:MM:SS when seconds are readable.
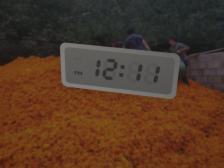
**12:11**
